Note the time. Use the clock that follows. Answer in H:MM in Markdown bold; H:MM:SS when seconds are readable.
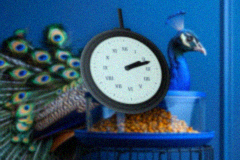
**2:12**
